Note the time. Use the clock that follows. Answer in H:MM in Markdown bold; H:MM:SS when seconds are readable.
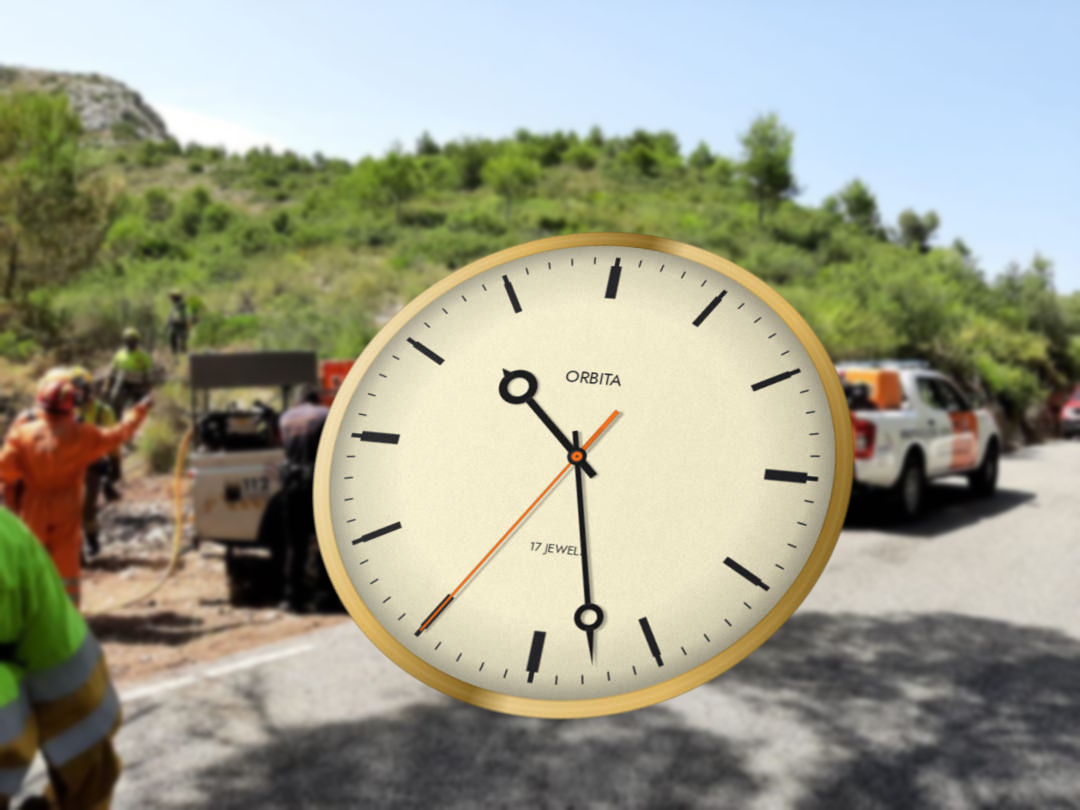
**10:27:35**
